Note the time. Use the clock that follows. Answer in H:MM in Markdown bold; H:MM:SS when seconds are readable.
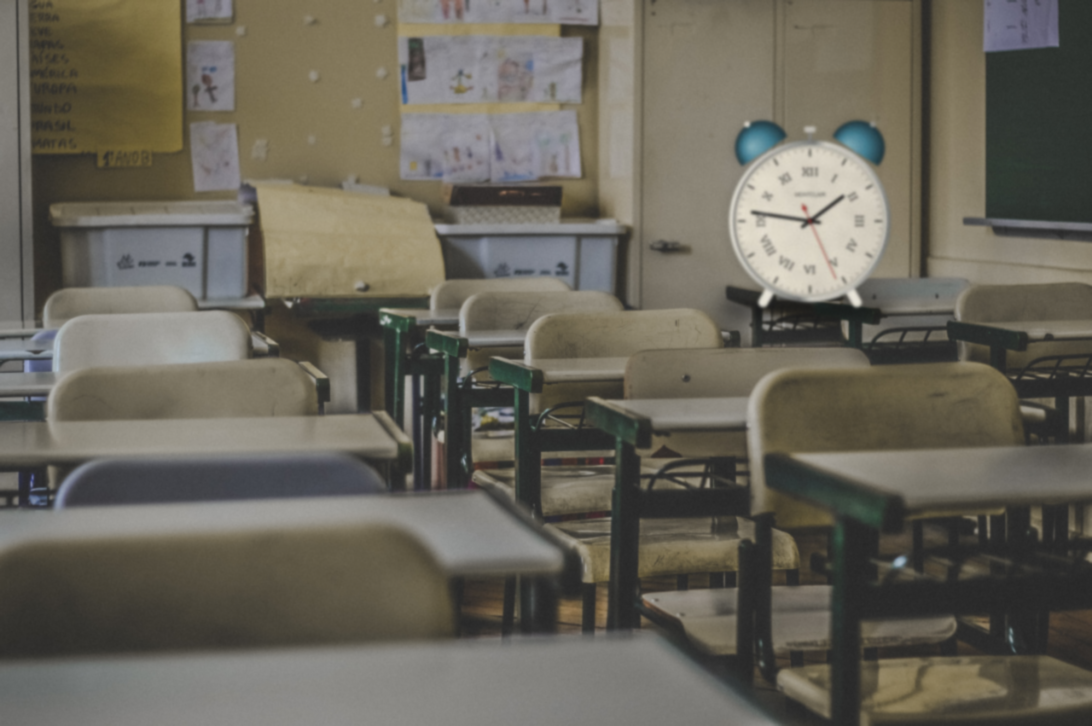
**1:46:26**
